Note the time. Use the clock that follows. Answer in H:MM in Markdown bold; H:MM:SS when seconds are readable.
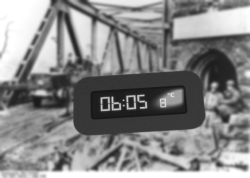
**6:05**
